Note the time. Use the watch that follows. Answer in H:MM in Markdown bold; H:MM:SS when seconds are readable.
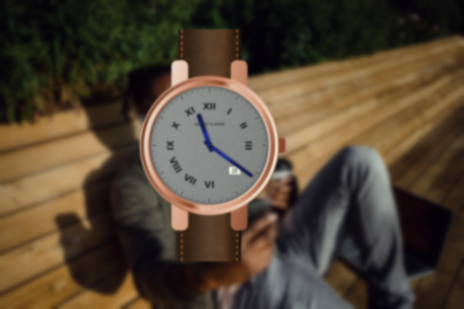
**11:21**
